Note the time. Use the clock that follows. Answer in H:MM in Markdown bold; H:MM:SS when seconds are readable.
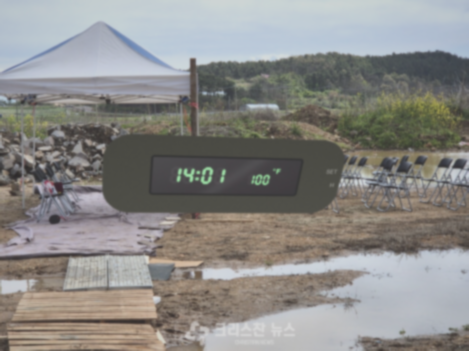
**14:01**
